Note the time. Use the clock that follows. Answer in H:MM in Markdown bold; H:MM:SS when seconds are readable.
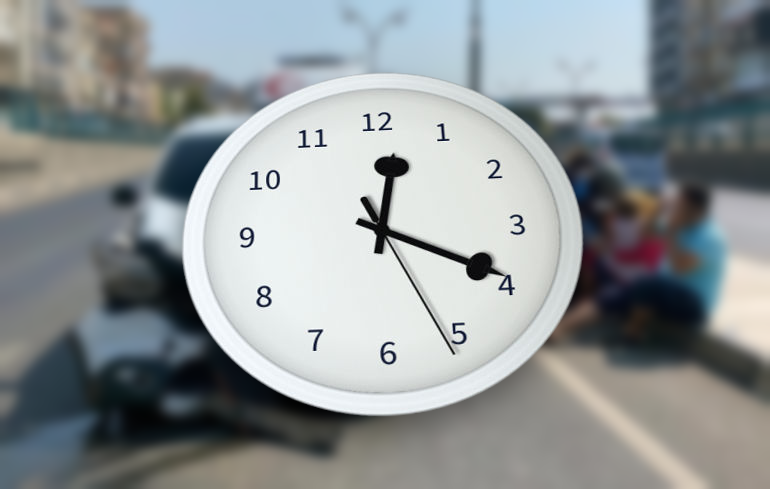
**12:19:26**
